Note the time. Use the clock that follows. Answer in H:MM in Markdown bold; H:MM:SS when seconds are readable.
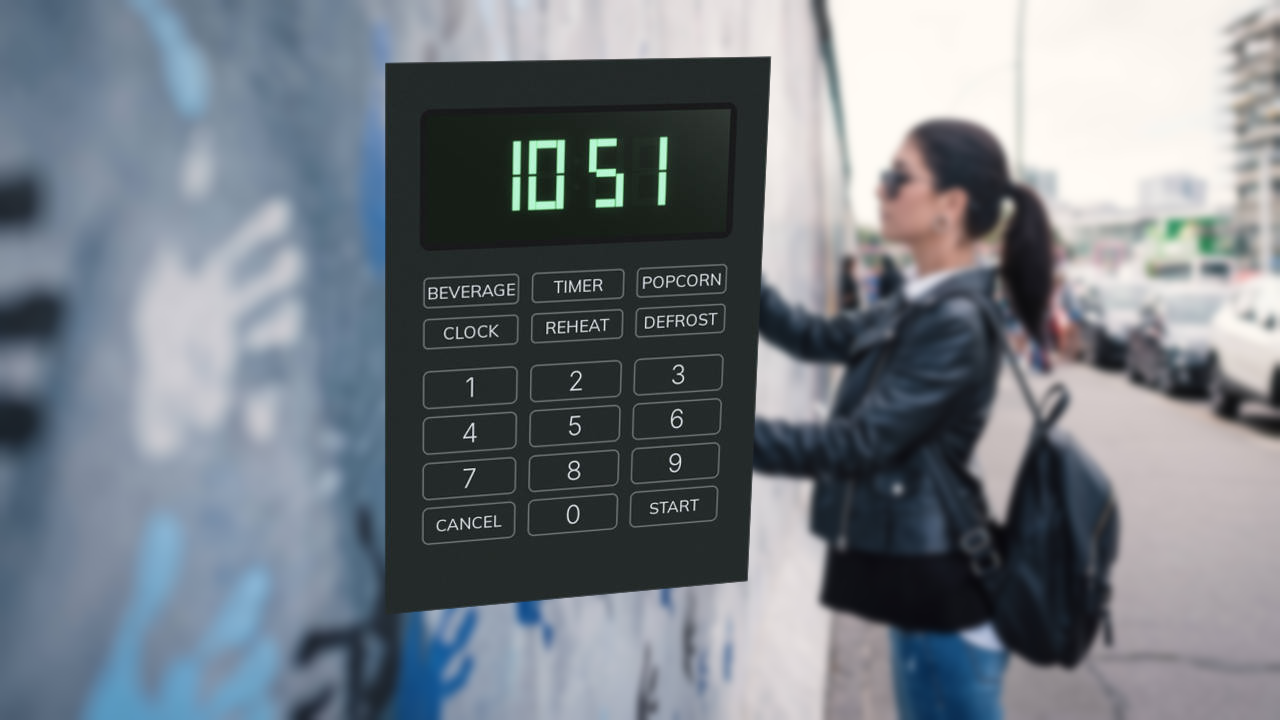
**10:51**
